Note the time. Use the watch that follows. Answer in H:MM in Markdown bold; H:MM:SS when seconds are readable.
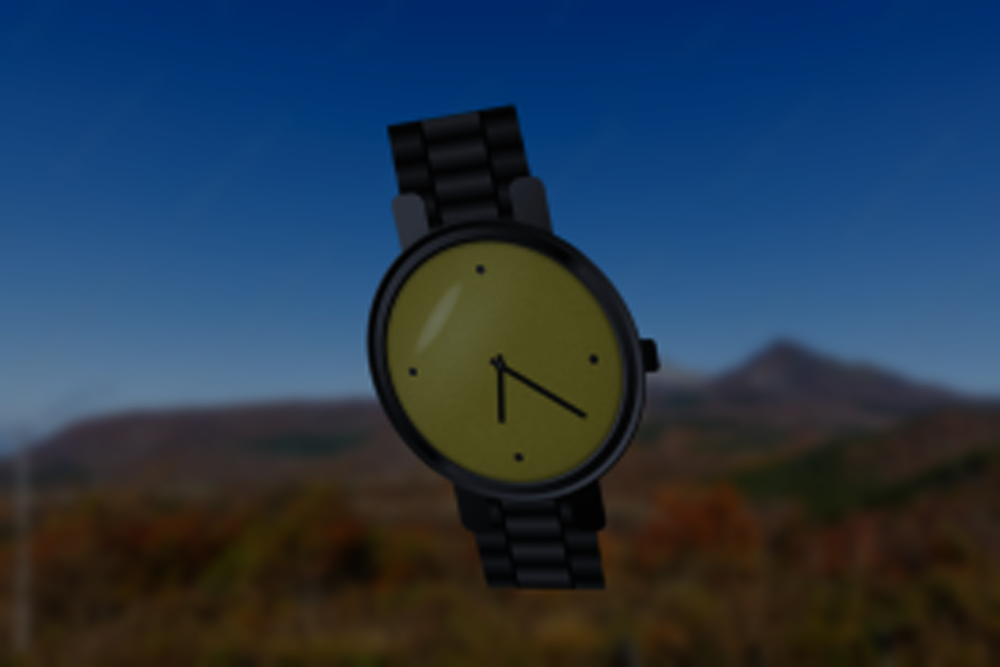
**6:21**
